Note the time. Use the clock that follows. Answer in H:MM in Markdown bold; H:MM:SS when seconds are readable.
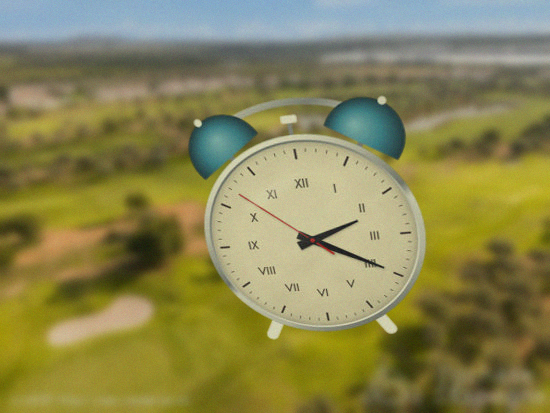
**2:19:52**
